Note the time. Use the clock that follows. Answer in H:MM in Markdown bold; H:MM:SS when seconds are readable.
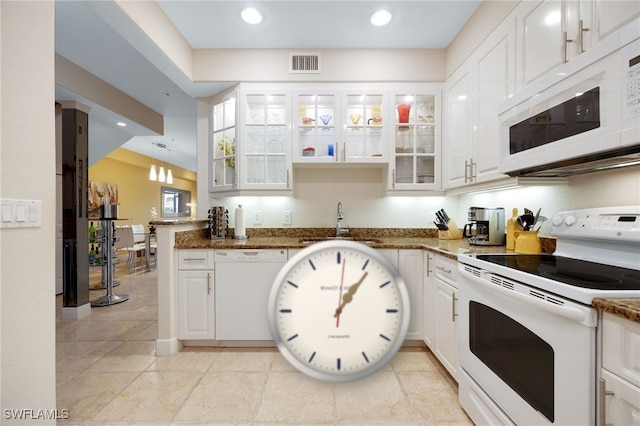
**1:06:01**
